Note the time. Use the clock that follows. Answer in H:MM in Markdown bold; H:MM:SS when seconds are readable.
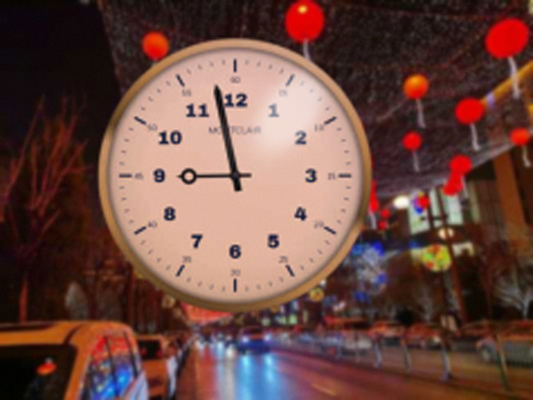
**8:58**
